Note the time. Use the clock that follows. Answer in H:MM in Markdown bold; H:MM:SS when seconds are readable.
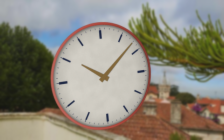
**10:08**
